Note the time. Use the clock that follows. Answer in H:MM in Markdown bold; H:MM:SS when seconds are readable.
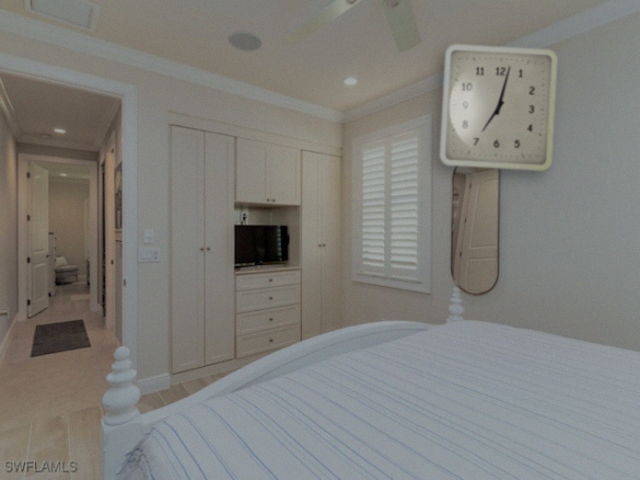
**7:02**
